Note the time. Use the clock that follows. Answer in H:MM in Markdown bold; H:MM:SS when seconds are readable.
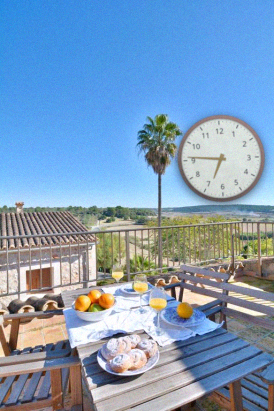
**6:46**
